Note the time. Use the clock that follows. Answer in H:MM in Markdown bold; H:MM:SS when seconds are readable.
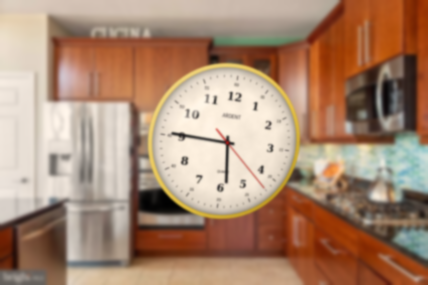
**5:45:22**
